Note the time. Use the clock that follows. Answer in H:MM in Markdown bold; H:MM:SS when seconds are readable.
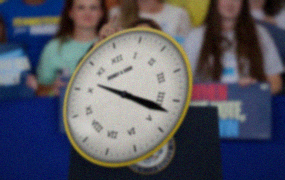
**10:22**
